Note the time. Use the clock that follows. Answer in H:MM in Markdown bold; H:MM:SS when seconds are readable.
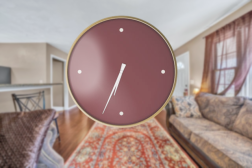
**6:34**
